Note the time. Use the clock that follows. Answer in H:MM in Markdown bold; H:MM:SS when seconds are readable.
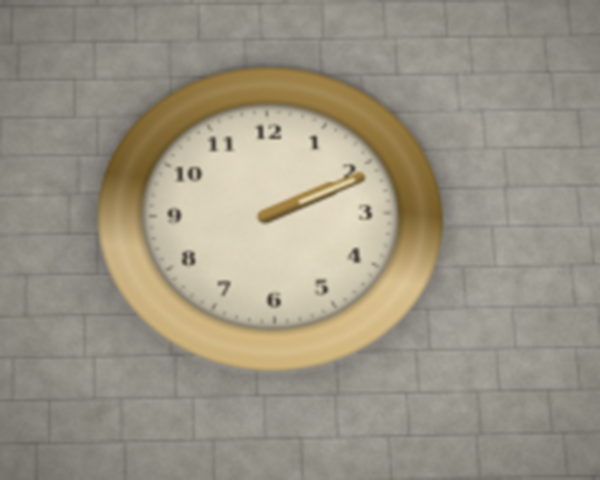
**2:11**
